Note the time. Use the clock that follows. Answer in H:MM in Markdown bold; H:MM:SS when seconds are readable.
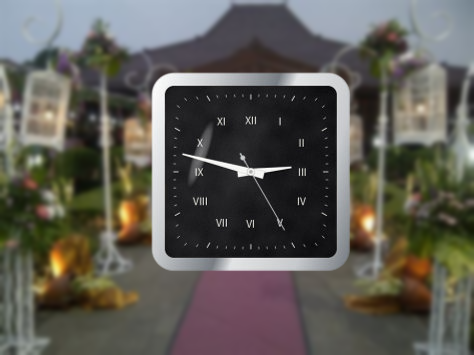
**2:47:25**
